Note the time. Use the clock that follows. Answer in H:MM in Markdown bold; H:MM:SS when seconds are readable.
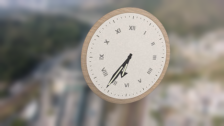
**6:36**
